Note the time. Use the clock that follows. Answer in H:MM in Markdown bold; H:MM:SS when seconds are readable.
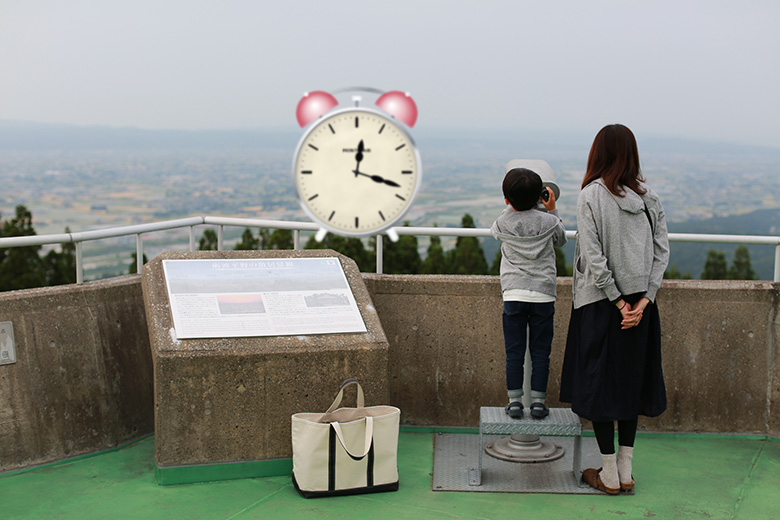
**12:18**
